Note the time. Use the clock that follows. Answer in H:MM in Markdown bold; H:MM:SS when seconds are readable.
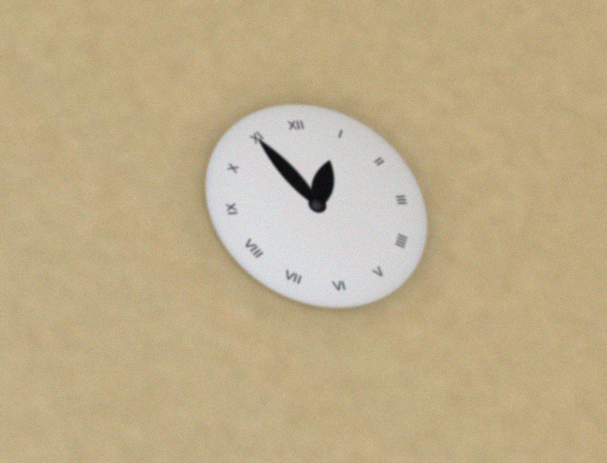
**12:55**
